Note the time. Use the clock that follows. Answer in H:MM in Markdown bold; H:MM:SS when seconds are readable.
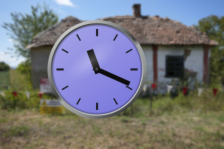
**11:19**
